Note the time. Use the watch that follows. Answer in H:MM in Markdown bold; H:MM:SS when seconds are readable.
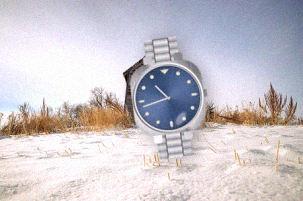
**10:43**
